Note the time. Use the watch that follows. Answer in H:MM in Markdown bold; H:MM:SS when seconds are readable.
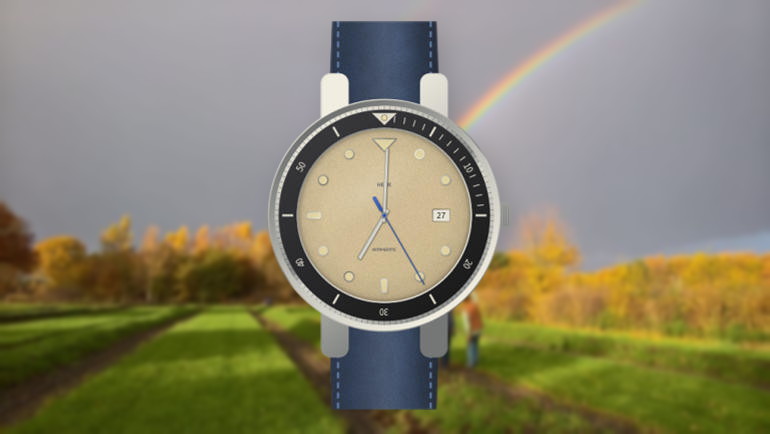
**7:00:25**
